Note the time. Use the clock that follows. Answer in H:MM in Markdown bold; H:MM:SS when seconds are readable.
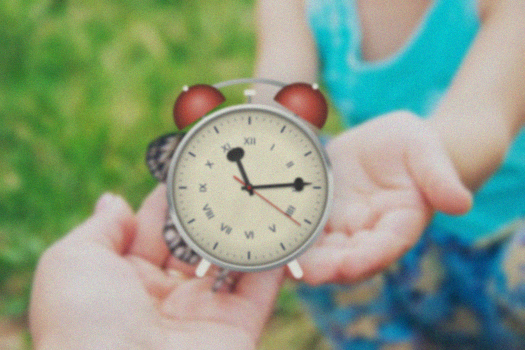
**11:14:21**
